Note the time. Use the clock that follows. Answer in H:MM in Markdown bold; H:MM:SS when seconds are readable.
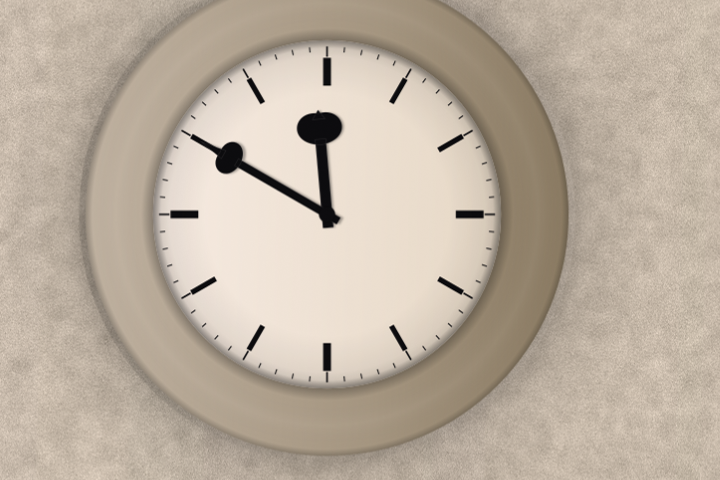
**11:50**
